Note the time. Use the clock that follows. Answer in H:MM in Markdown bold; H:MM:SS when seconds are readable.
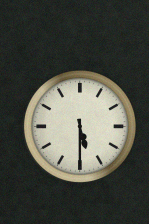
**5:30**
